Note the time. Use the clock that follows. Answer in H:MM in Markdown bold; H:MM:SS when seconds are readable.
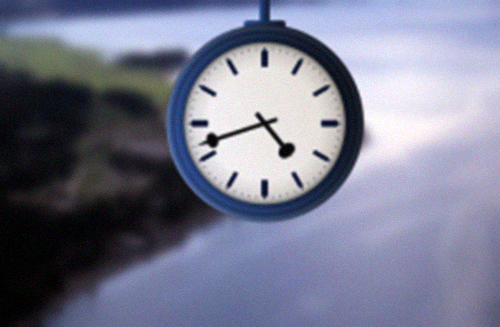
**4:42**
